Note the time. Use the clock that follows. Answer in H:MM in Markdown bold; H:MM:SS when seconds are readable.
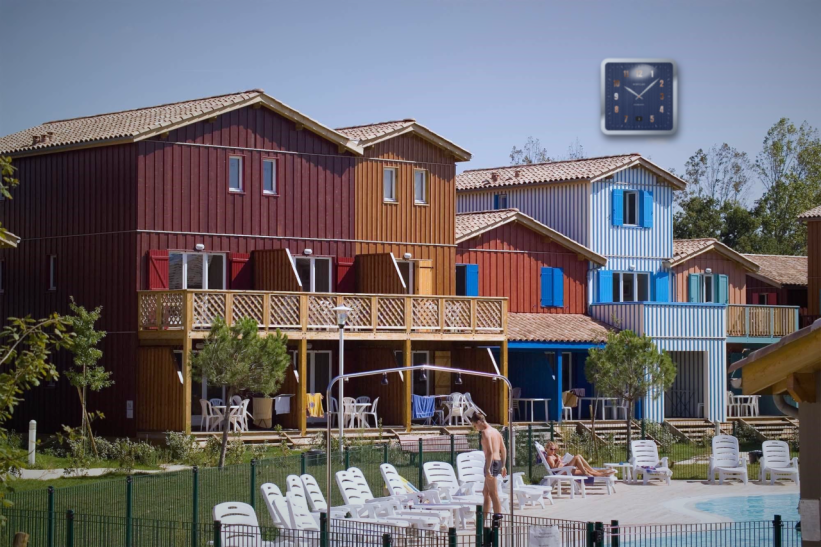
**10:08**
